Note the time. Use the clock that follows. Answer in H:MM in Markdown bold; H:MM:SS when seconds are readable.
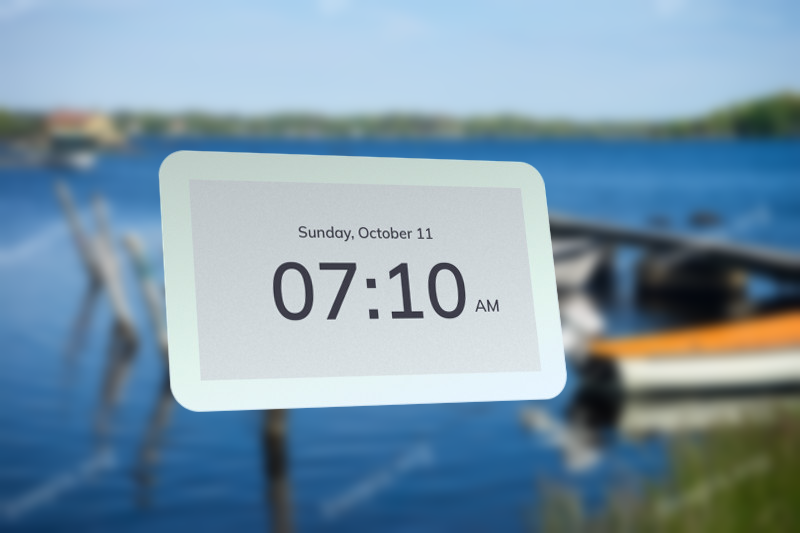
**7:10**
